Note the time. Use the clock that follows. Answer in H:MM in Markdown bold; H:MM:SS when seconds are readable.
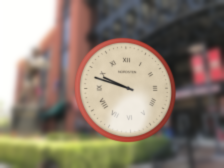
**9:48**
